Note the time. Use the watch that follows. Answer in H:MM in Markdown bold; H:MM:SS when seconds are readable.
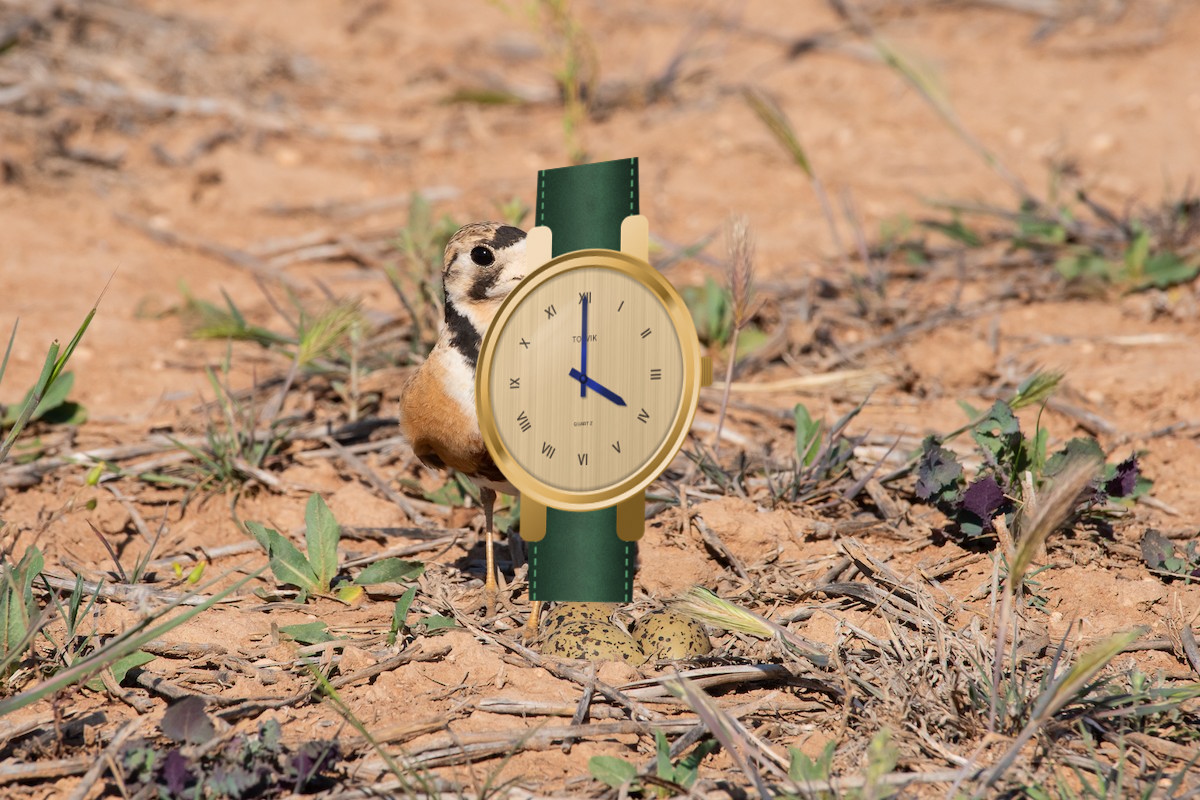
**4:00**
